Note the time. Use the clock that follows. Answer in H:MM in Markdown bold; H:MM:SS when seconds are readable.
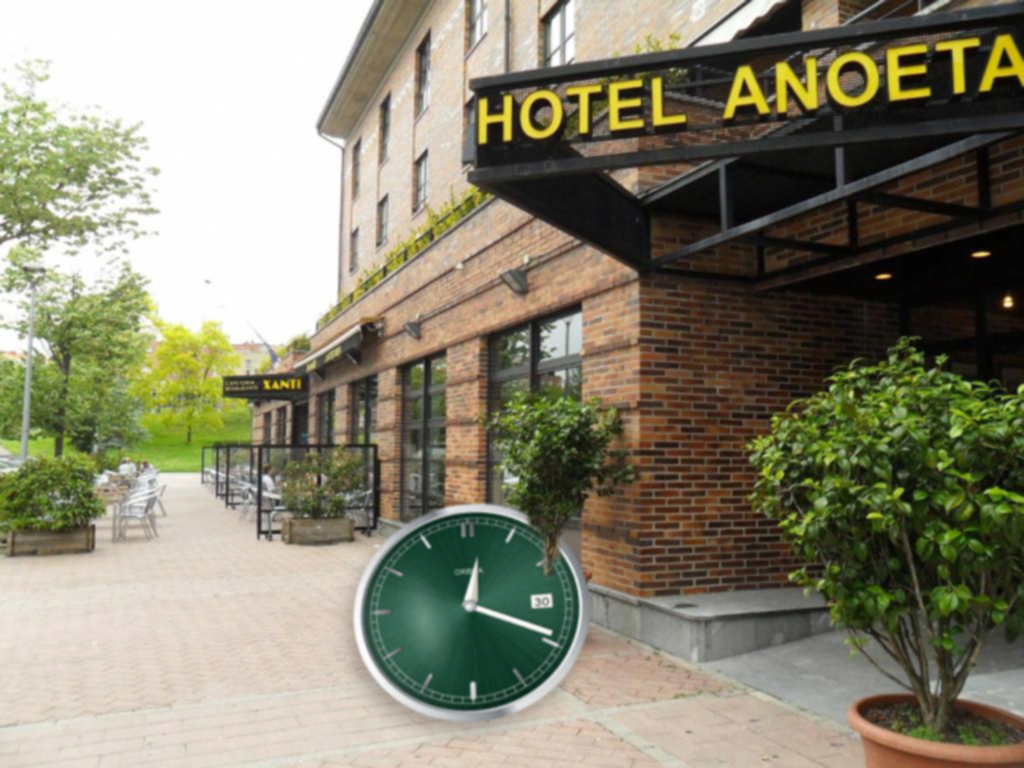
**12:19**
